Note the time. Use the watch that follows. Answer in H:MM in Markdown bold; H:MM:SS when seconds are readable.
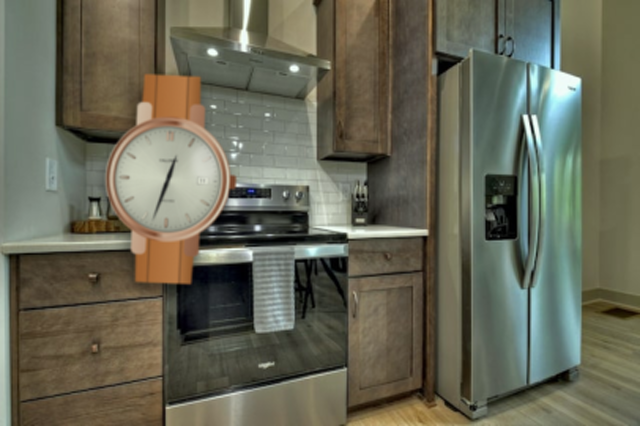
**12:33**
